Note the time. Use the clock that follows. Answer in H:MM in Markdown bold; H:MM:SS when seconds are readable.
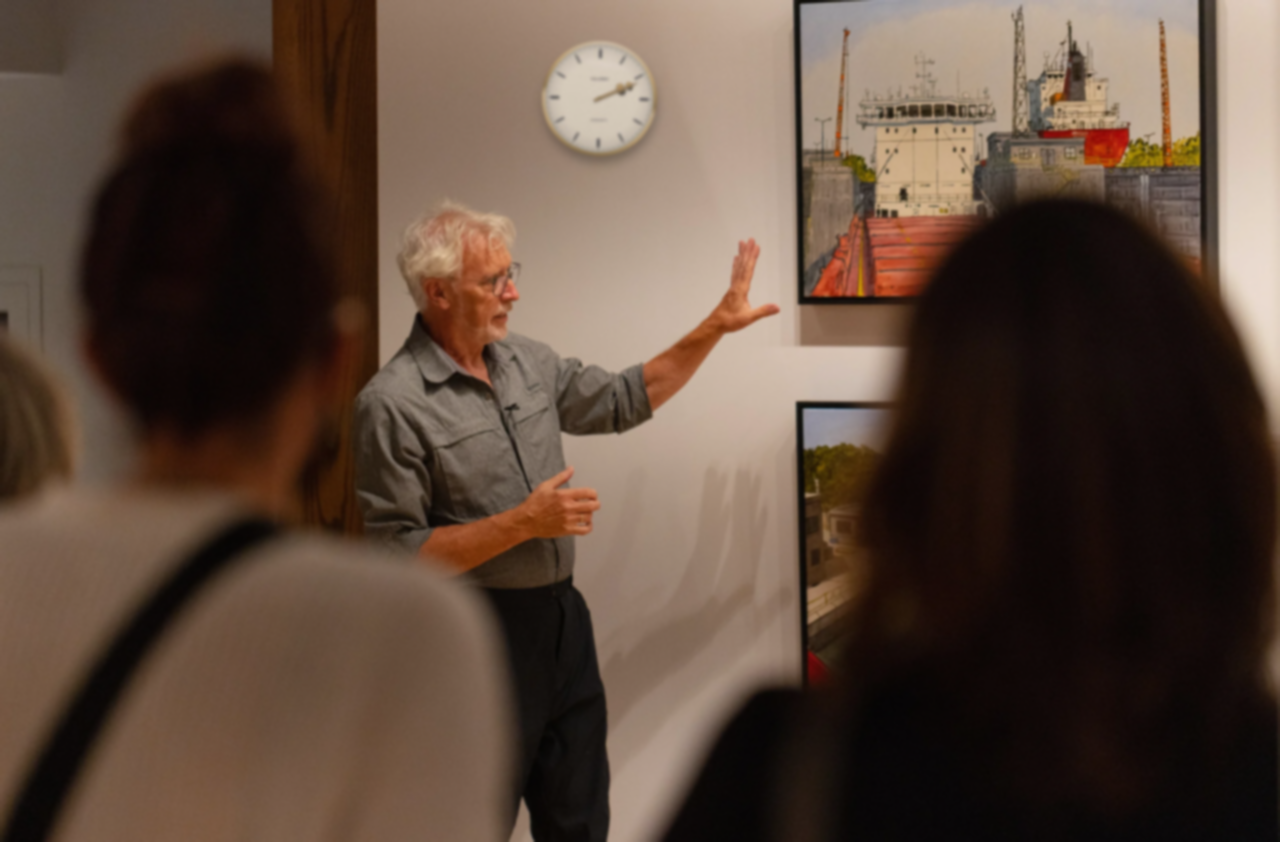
**2:11**
